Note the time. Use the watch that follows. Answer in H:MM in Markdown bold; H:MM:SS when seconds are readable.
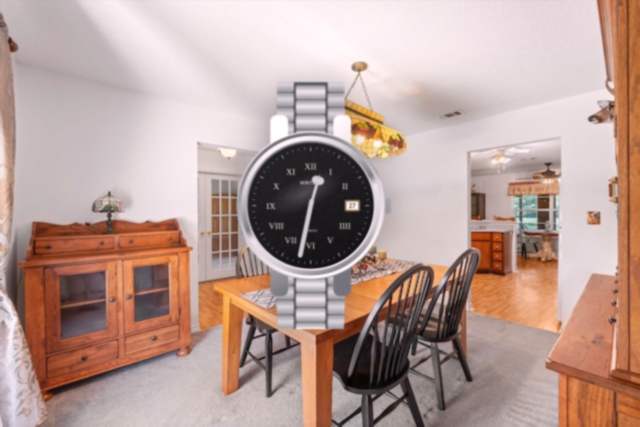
**12:32**
